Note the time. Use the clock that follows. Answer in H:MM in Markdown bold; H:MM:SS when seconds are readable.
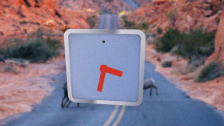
**3:32**
